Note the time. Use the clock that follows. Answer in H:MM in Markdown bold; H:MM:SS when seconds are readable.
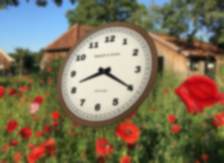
**8:20**
